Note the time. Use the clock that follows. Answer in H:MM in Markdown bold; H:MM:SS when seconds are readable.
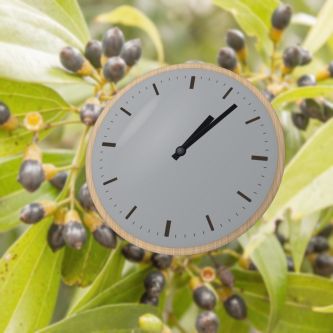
**1:07**
